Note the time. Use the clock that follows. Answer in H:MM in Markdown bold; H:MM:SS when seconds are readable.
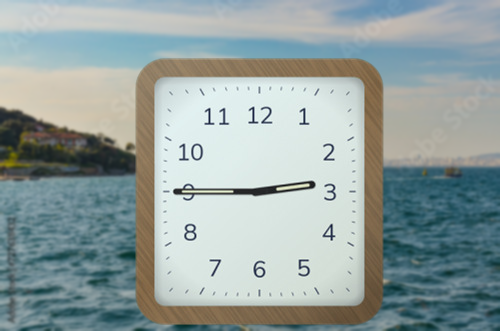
**2:45**
